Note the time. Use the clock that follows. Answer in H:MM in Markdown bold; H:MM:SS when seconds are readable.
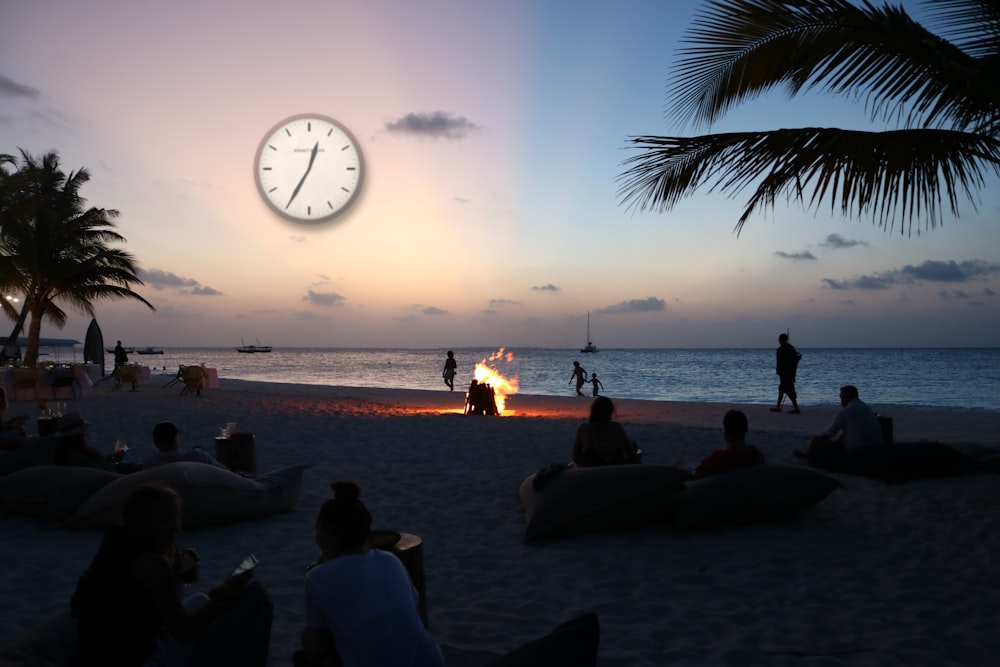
**12:35**
